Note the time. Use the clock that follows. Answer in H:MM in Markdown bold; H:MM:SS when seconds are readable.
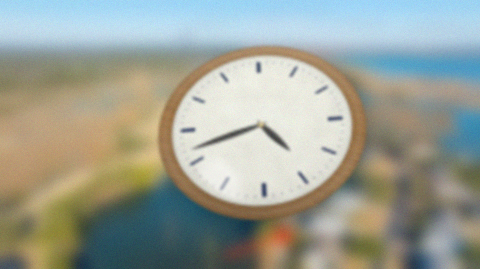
**4:42**
